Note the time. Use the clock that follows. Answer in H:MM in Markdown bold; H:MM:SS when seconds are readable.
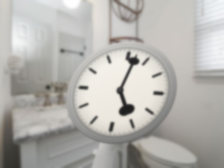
**5:02**
